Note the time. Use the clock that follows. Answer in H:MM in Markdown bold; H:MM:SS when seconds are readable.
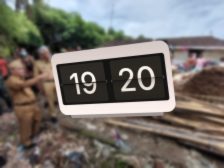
**19:20**
